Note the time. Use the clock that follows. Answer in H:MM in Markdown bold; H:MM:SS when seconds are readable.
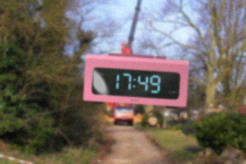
**17:49**
